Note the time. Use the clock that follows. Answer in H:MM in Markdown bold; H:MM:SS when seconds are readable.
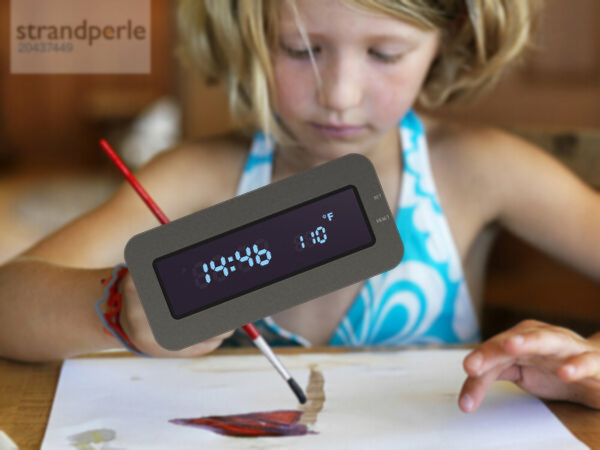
**14:46**
